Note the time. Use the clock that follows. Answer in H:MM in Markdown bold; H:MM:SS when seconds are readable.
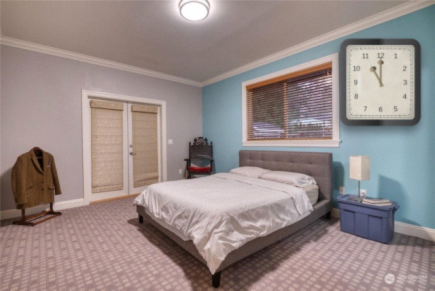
**11:00**
